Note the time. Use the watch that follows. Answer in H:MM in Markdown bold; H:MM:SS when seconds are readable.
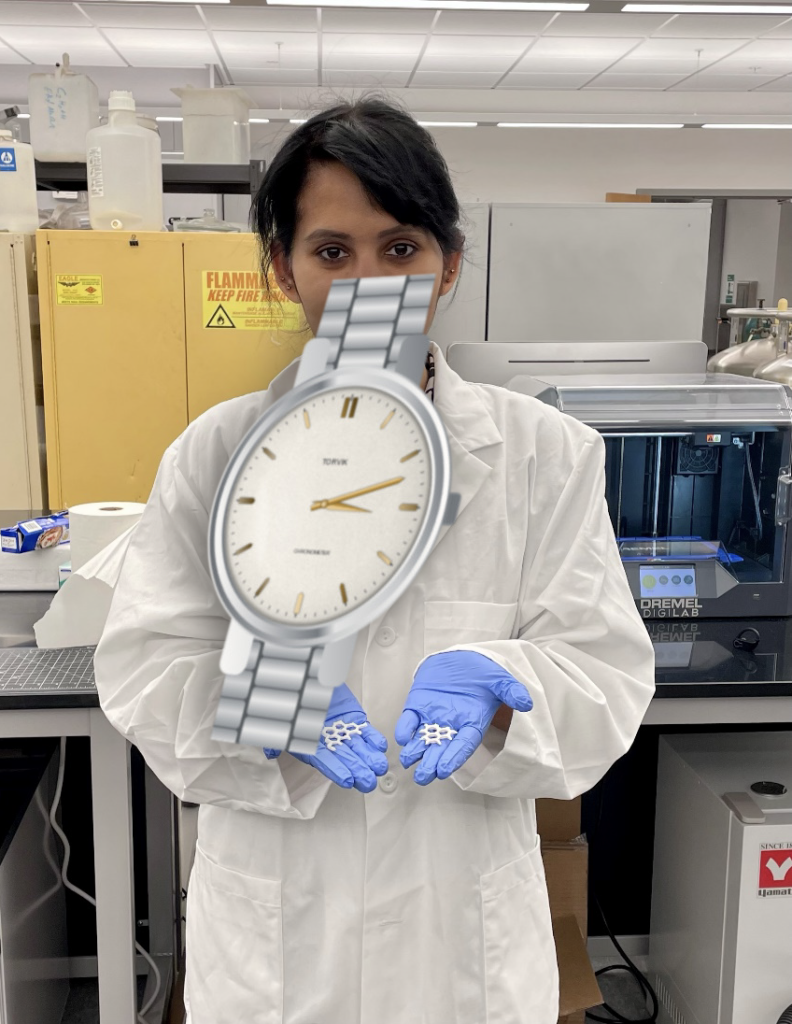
**3:12**
